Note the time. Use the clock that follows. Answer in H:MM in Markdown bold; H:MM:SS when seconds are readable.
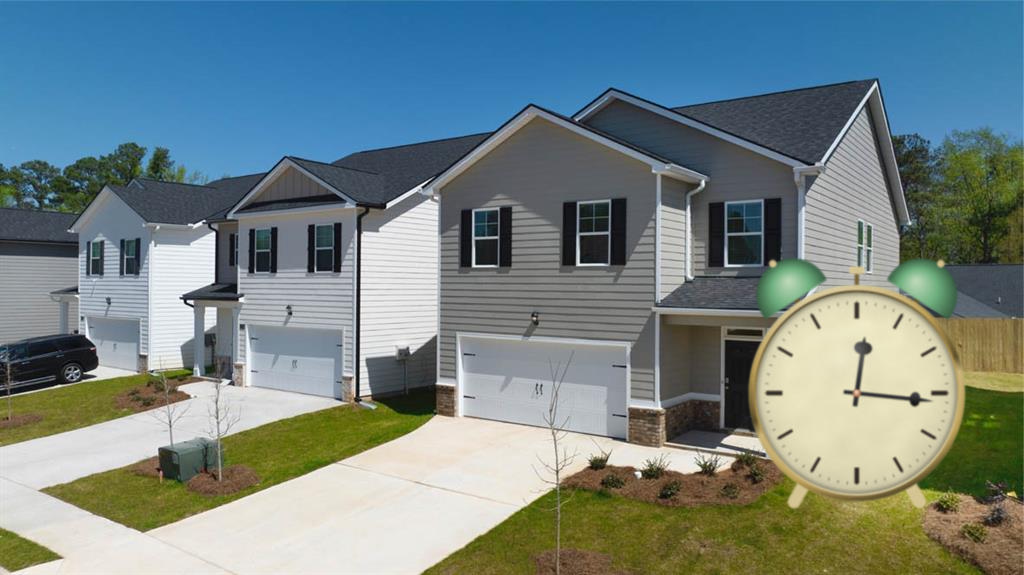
**12:16**
